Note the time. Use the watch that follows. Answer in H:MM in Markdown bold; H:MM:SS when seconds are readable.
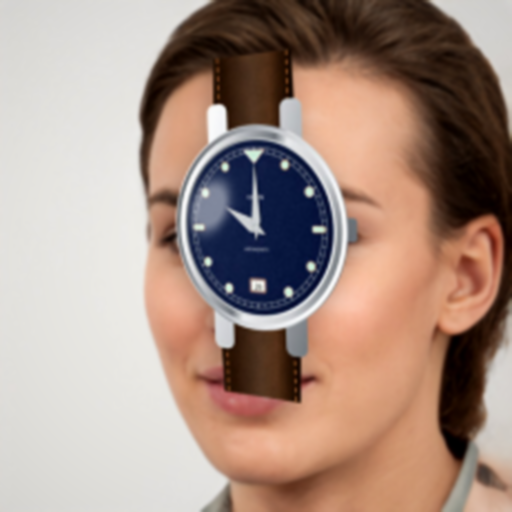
**10:00**
